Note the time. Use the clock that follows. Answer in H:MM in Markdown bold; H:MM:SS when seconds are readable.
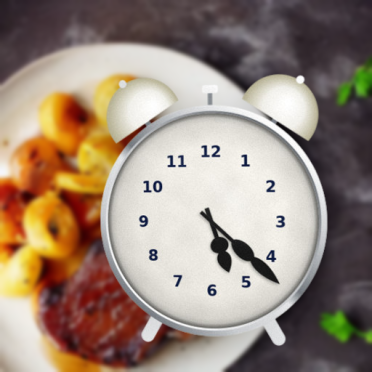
**5:22**
